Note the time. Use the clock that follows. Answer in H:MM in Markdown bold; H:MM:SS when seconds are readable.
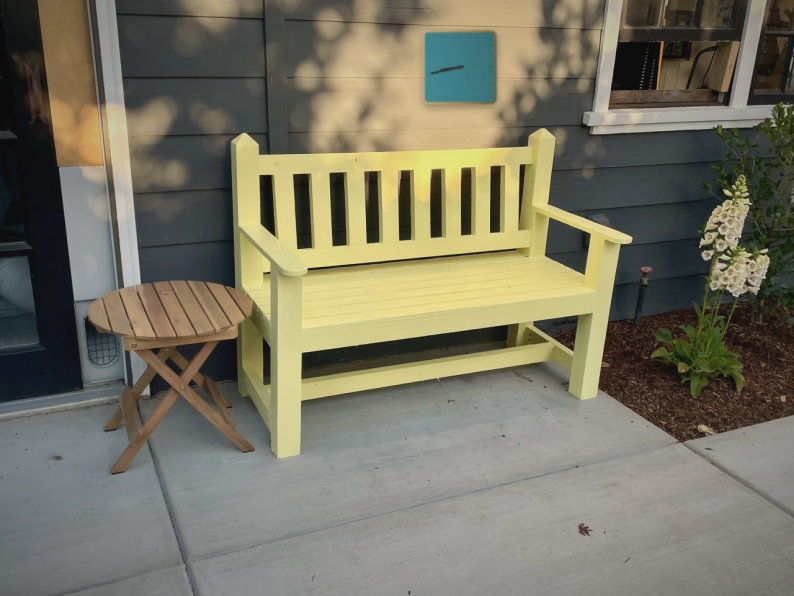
**8:43**
